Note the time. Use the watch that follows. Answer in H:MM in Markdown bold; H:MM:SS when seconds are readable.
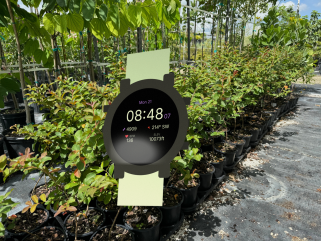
**8:48**
